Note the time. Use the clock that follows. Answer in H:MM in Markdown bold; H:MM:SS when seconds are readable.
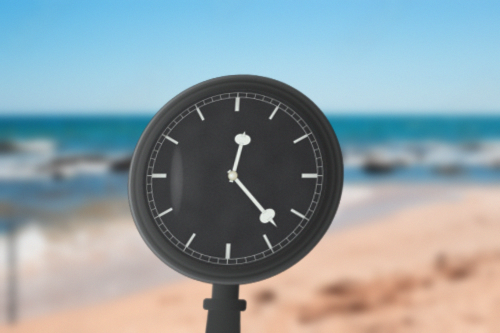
**12:23**
